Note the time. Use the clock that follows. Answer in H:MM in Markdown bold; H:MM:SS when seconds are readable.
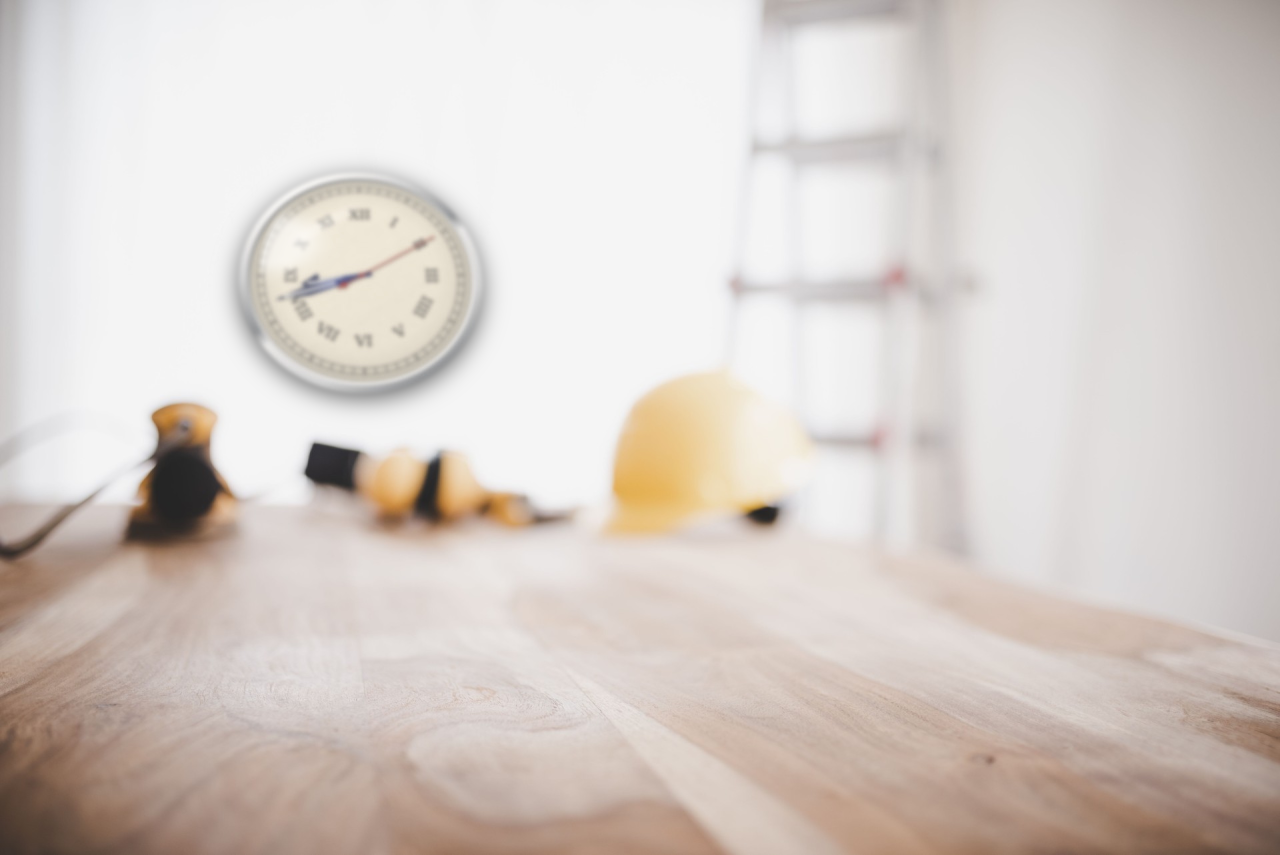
**8:42:10**
